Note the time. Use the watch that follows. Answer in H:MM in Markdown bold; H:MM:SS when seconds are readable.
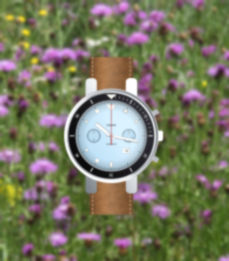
**10:17**
